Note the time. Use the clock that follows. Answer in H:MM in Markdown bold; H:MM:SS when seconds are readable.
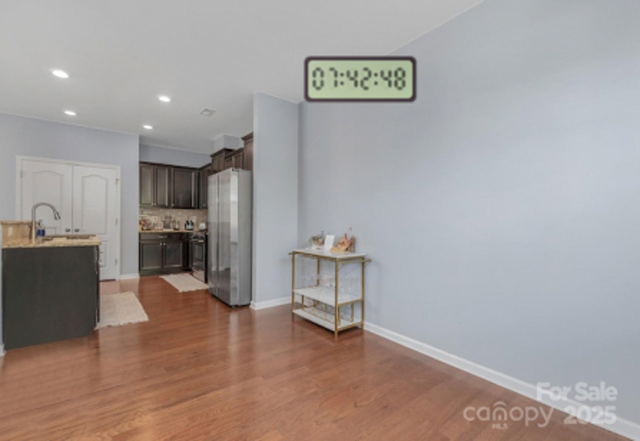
**7:42:48**
